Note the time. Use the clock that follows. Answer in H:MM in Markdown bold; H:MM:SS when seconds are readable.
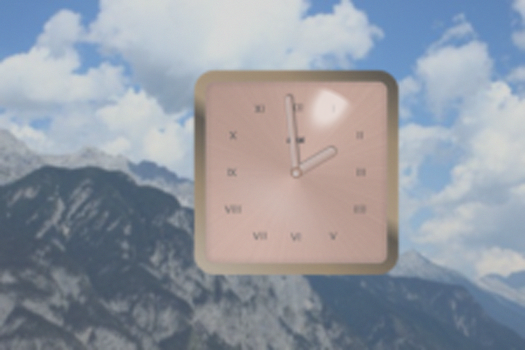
**1:59**
